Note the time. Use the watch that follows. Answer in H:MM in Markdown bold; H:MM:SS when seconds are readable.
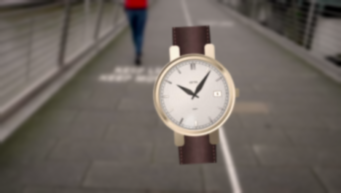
**10:06**
